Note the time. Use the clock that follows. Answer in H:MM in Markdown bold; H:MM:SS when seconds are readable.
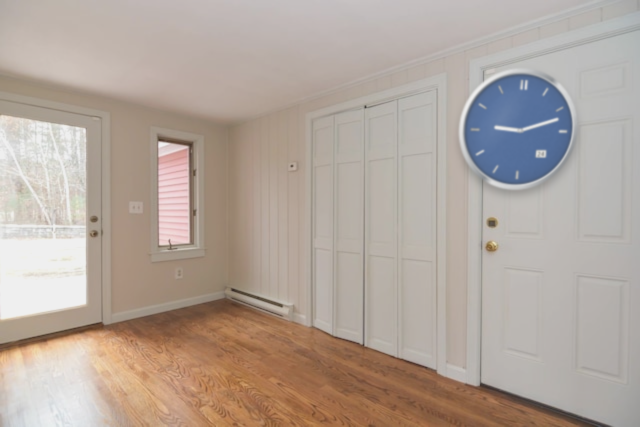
**9:12**
